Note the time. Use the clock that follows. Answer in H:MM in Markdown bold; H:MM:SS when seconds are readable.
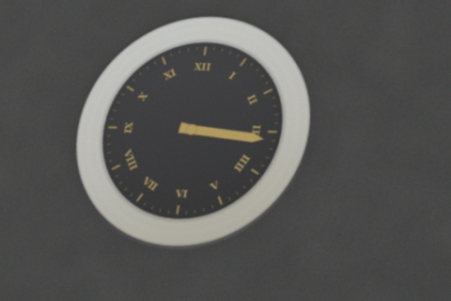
**3:16**
